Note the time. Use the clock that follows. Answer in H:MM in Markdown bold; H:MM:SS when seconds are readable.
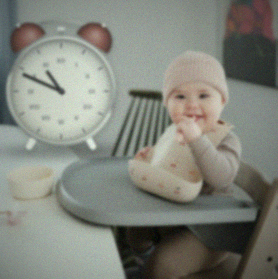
**10:49**
